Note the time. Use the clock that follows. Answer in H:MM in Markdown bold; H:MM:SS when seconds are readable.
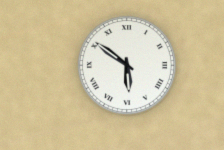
**5:51**
